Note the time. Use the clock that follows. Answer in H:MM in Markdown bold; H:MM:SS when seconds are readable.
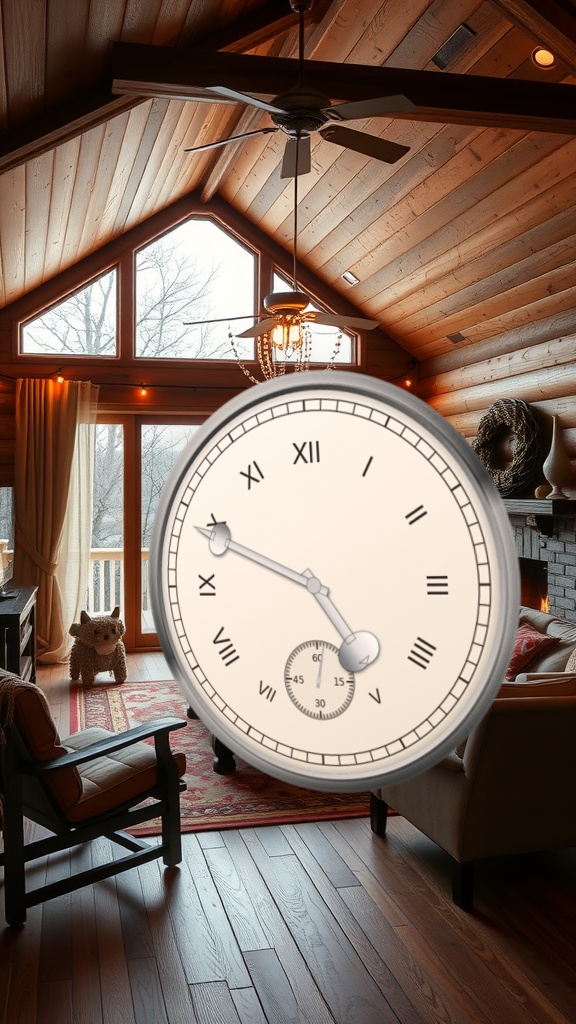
**4:49:02**
